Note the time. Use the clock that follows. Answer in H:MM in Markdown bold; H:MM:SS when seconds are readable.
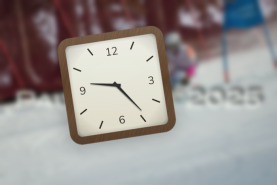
**9:24**
